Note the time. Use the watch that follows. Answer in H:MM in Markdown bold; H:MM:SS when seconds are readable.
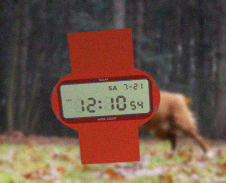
**12:10:54**
